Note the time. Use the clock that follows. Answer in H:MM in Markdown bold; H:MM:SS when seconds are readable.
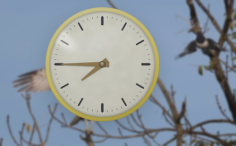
**7:45**
